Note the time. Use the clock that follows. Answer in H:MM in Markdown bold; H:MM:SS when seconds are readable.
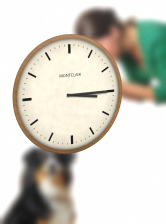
**3:15**
